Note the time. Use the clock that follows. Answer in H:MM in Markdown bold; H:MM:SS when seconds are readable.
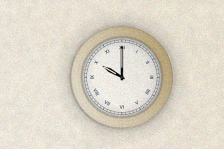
**10:00**
